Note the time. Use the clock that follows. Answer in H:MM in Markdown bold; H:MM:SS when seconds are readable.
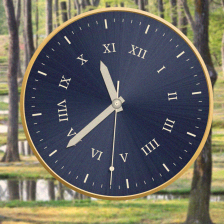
**10:34:27**
